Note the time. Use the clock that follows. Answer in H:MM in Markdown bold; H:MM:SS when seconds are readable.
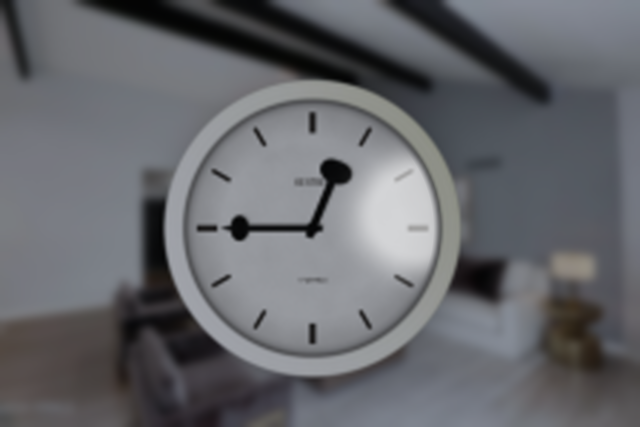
**12:45**
